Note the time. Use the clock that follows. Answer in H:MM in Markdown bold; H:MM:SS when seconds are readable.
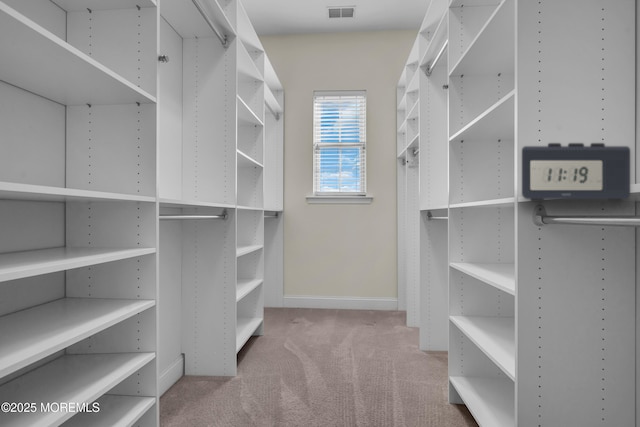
**11:19**
